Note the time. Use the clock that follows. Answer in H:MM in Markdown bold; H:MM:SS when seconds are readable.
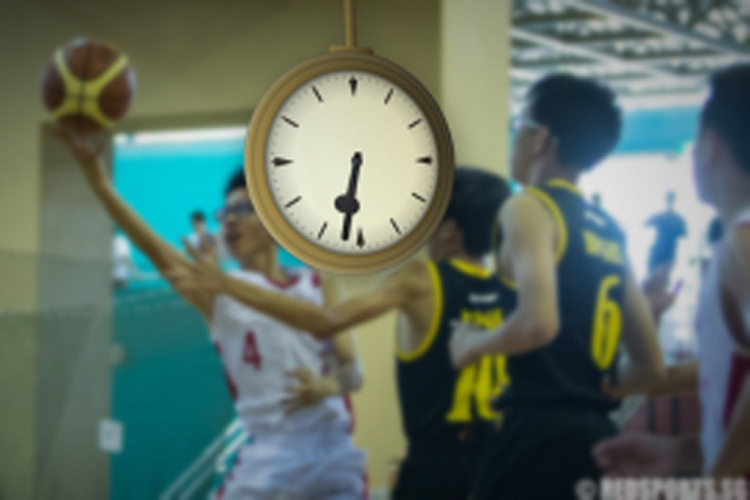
**6:32**
